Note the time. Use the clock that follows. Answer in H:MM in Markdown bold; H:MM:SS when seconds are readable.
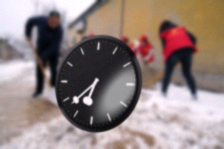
**6:38**
